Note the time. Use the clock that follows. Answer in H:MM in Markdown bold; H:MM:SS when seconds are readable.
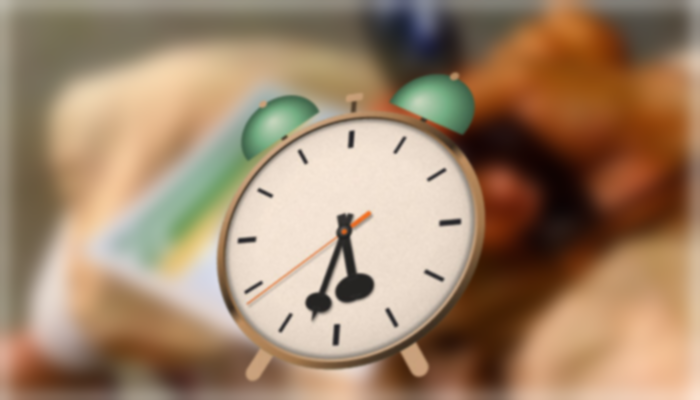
**5:32:39**
